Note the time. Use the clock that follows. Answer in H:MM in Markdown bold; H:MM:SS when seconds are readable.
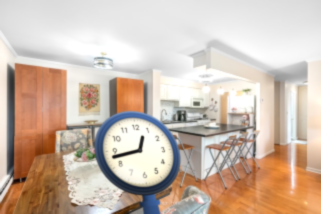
**12:43**
